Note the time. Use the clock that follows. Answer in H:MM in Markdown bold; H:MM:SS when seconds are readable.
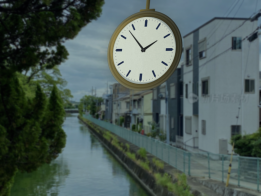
**1:53**
